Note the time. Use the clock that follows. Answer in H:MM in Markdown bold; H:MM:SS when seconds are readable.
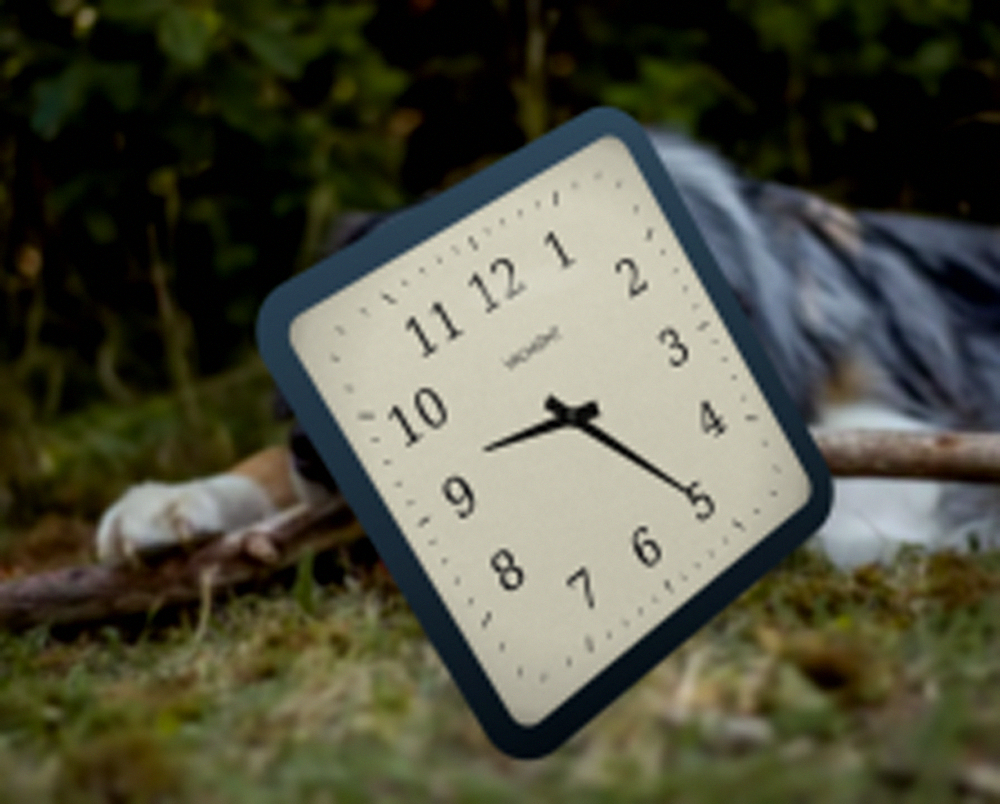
**9:25**
